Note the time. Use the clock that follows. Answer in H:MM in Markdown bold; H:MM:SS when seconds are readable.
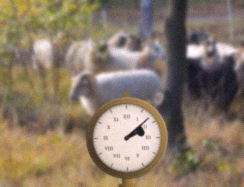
**2:08**
